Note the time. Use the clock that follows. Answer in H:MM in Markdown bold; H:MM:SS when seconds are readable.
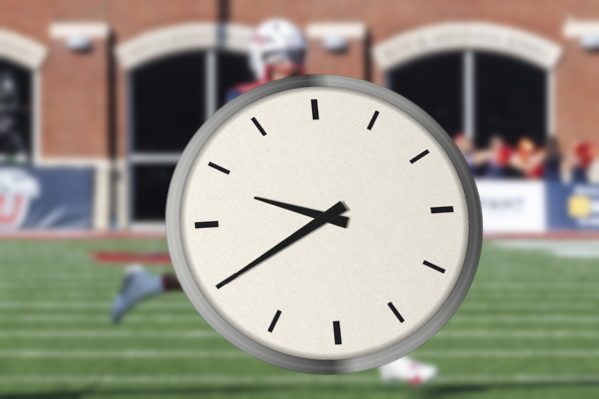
**9:40**
